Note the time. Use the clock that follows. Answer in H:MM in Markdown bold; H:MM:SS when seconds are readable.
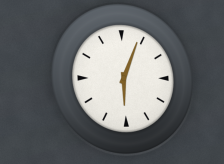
**6:04**
